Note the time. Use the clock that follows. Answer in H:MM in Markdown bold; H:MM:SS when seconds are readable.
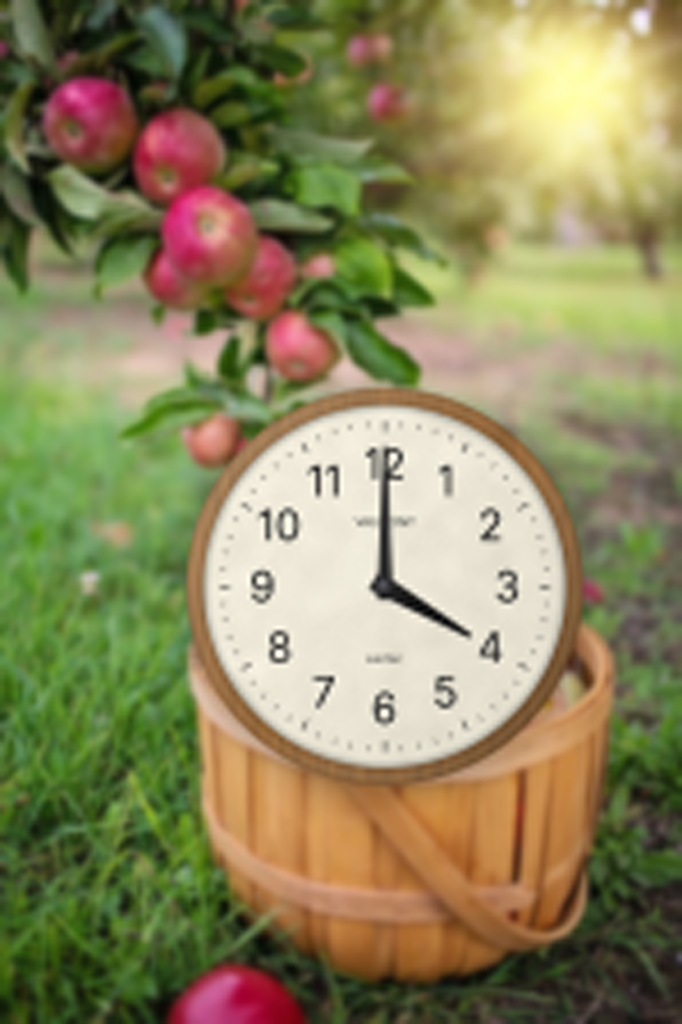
**4:00**
